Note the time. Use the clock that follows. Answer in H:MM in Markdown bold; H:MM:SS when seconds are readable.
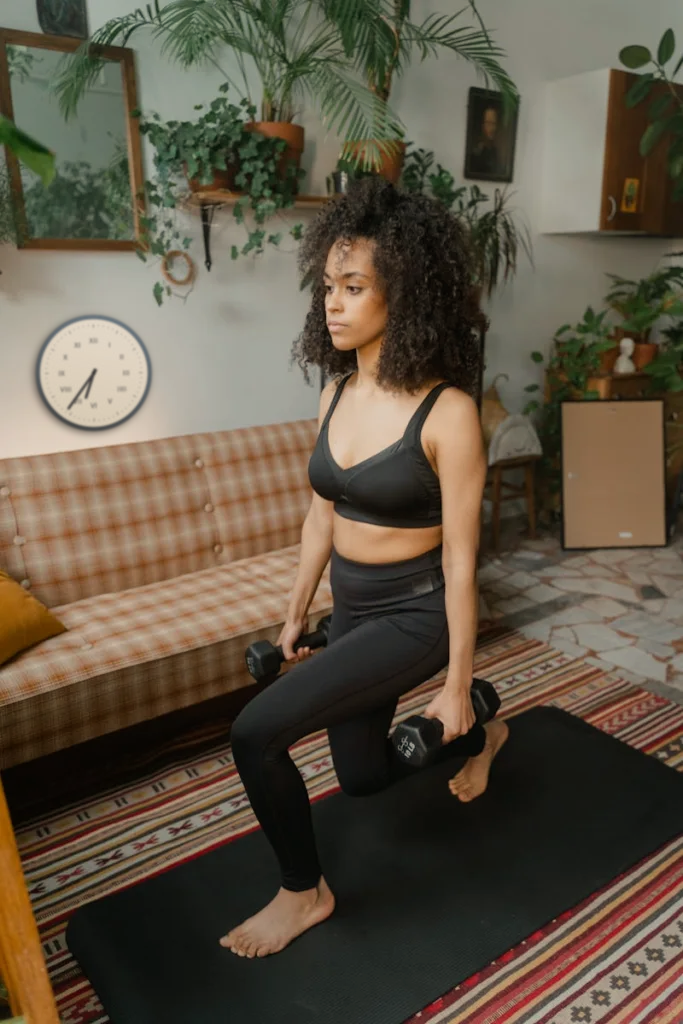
**6:36**
